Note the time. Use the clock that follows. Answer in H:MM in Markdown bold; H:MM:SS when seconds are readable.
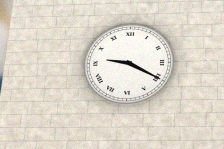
**9:20**
